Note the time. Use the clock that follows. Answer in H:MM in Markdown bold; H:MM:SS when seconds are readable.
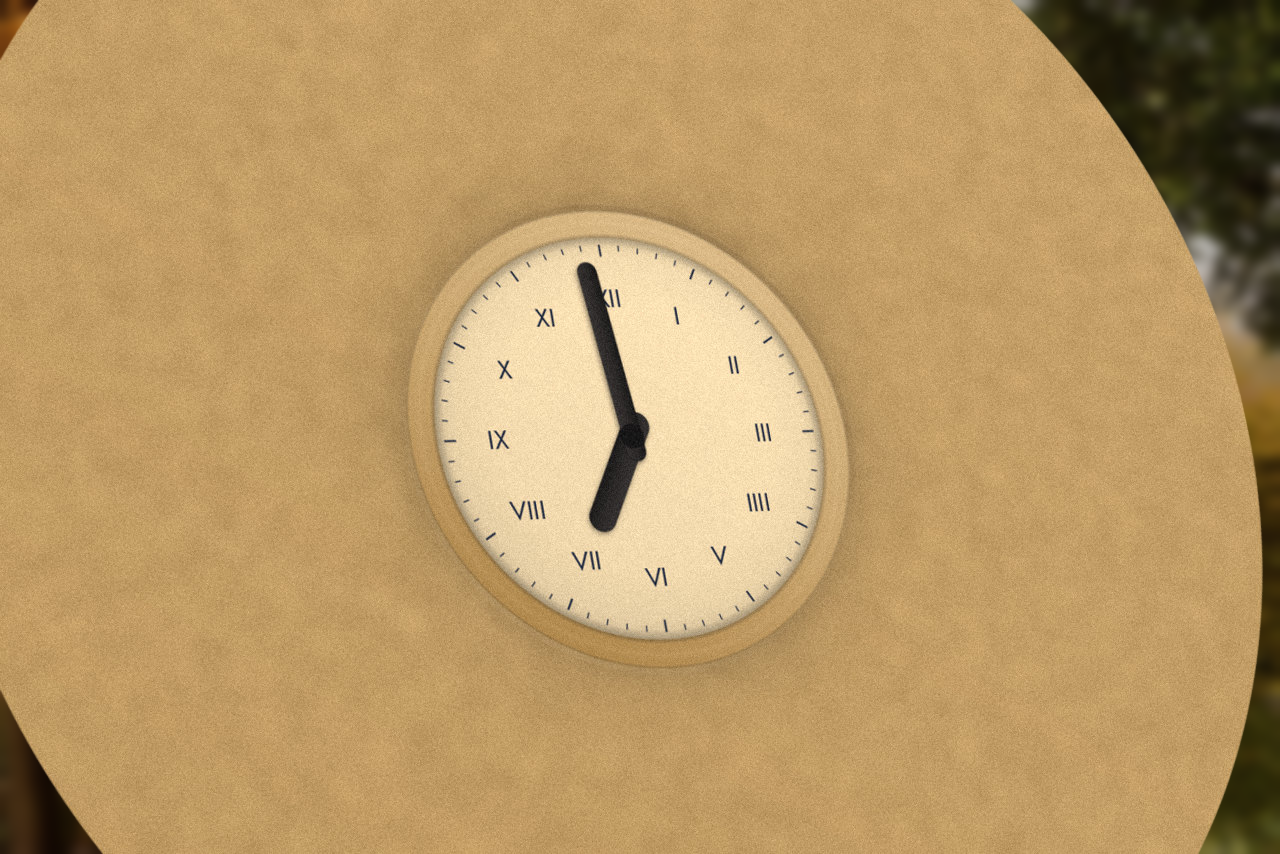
**6:59**
